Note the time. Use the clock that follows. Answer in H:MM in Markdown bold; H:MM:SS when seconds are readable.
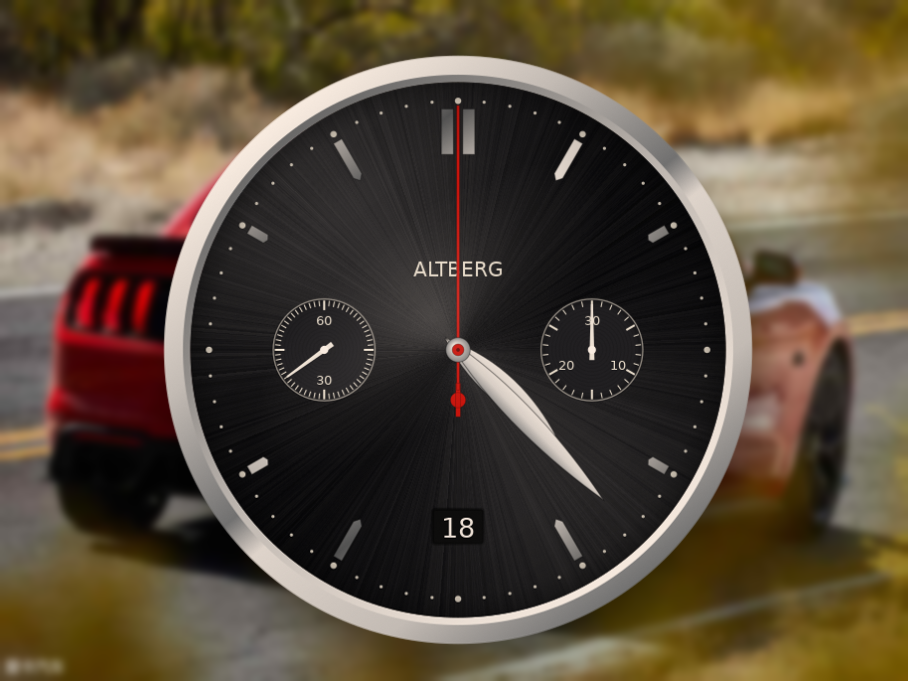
**4:22:39**
